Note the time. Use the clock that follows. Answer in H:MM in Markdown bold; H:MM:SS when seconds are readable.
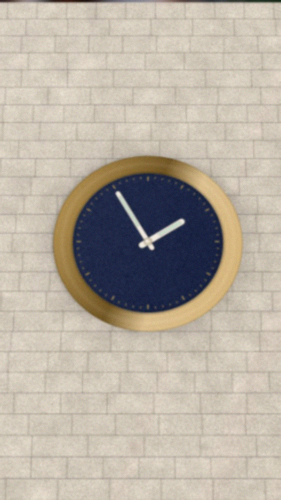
**1:55**
